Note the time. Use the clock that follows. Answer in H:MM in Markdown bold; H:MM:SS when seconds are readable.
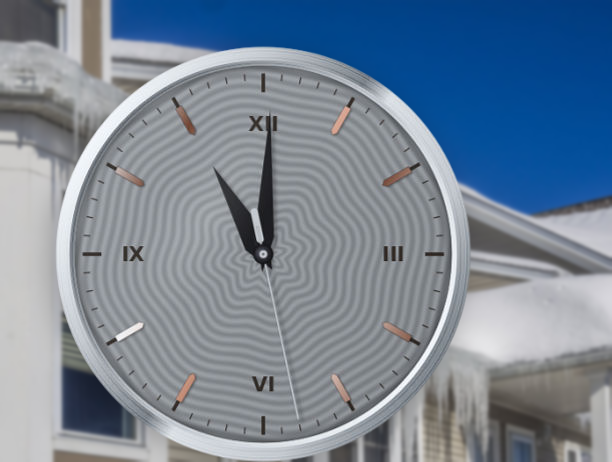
**11:00:28**
